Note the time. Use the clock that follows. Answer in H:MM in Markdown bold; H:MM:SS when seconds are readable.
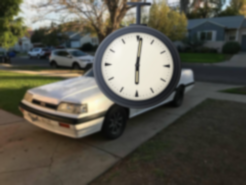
**6:01**
